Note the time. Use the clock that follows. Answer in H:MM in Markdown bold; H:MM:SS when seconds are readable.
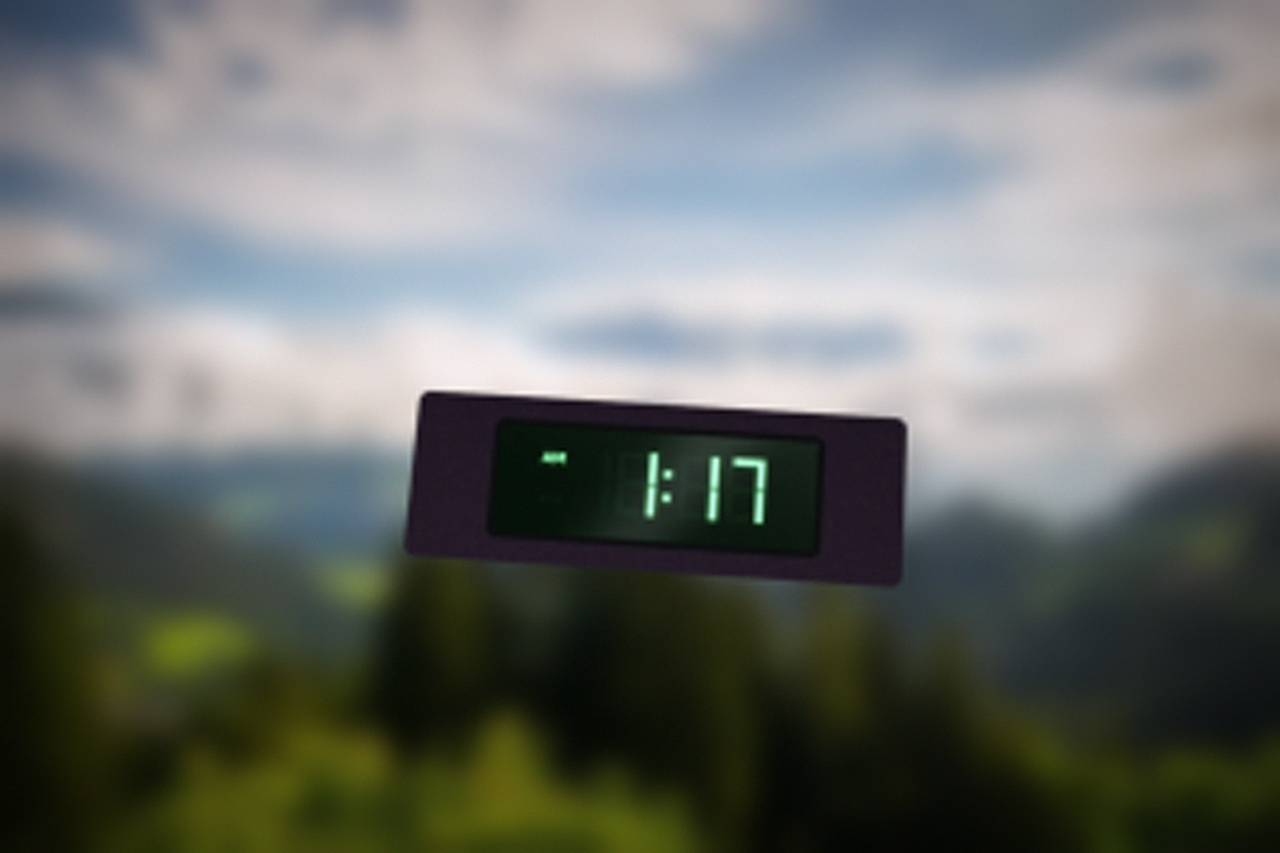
**1:17**
